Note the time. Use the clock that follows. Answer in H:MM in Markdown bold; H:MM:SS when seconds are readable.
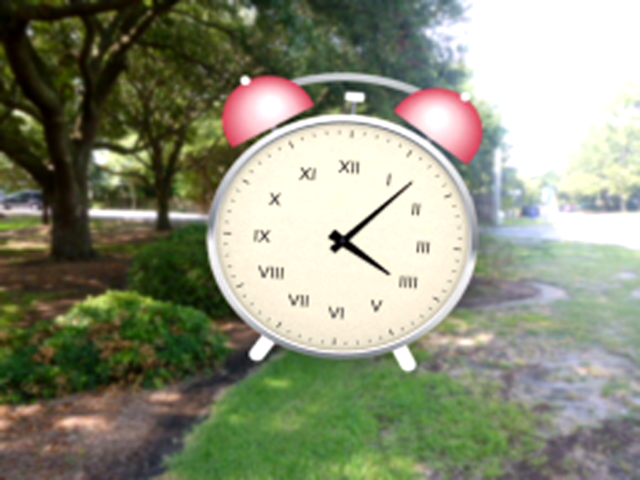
**4:07**
